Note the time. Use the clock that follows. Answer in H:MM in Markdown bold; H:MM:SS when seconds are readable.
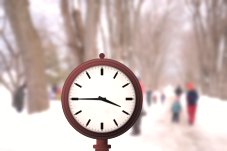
**3:45**
